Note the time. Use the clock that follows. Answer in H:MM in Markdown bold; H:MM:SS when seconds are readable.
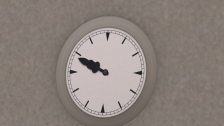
**9:49**
